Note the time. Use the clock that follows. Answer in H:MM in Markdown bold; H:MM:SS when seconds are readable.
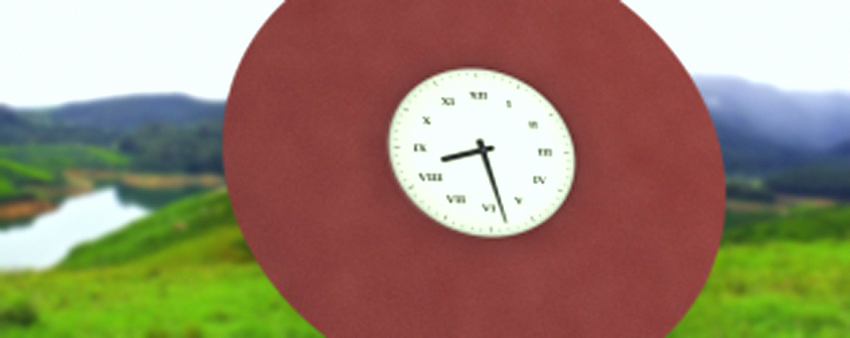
**8:28**
